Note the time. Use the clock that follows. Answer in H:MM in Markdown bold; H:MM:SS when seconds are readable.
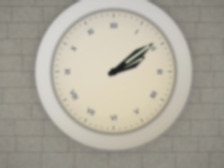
**2:09**
